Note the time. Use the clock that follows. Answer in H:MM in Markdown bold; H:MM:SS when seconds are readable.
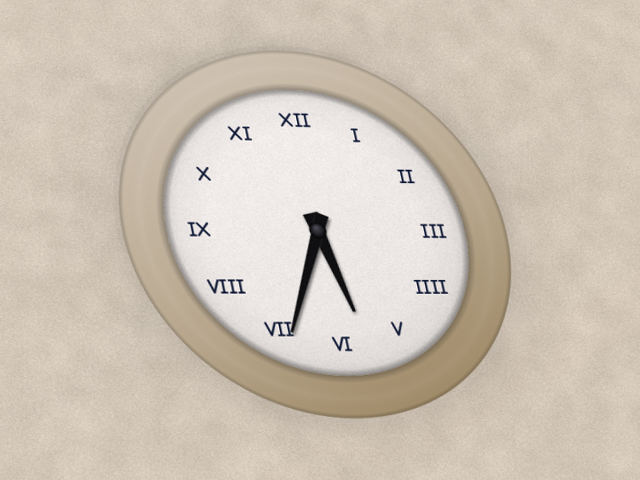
**5:34**
